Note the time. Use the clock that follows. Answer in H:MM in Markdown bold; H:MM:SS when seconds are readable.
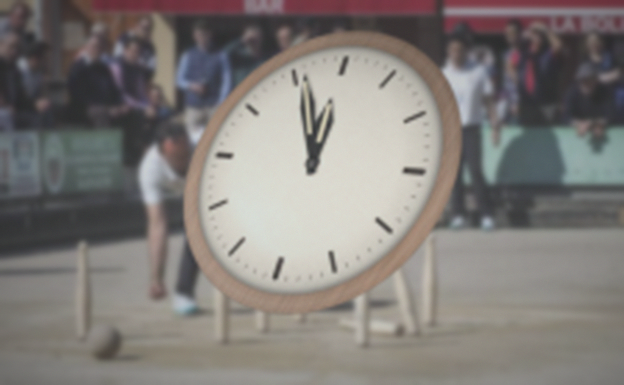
**11:56**
